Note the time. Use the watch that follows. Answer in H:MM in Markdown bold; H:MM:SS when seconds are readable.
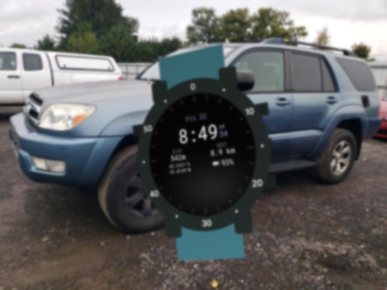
**8:49**
